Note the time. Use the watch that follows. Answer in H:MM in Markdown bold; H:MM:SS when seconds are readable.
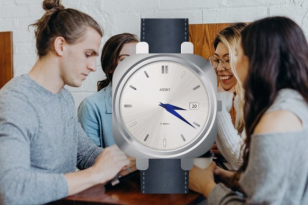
**3:21**
